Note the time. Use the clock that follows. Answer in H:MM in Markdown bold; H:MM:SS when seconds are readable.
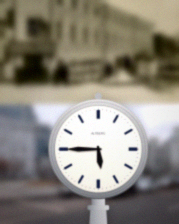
**5:45**
